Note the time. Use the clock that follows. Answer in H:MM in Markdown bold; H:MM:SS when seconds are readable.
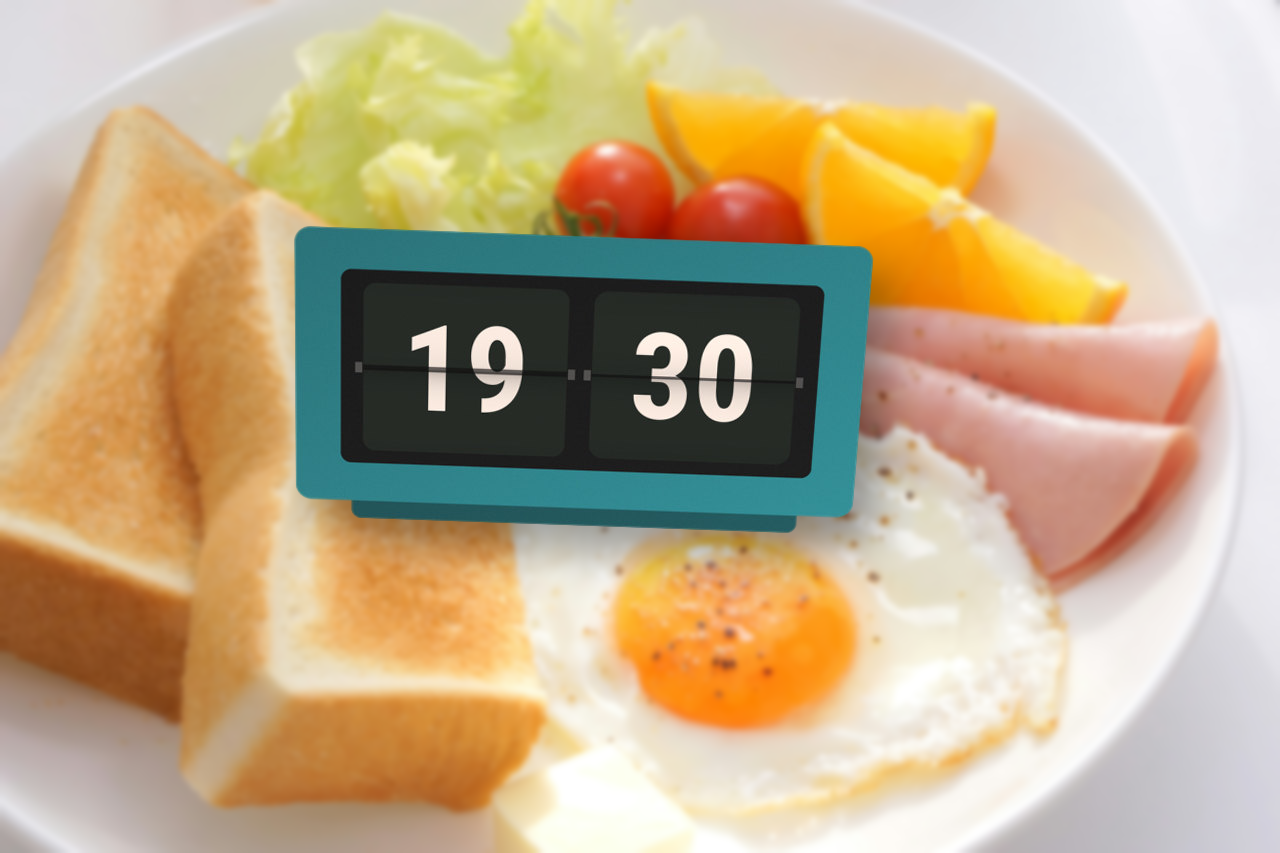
**19:30**
